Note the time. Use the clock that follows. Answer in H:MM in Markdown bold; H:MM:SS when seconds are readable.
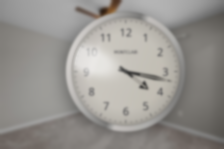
**4:17**
